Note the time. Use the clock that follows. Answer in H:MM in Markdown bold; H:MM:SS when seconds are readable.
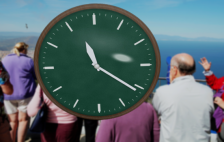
**11:21**
